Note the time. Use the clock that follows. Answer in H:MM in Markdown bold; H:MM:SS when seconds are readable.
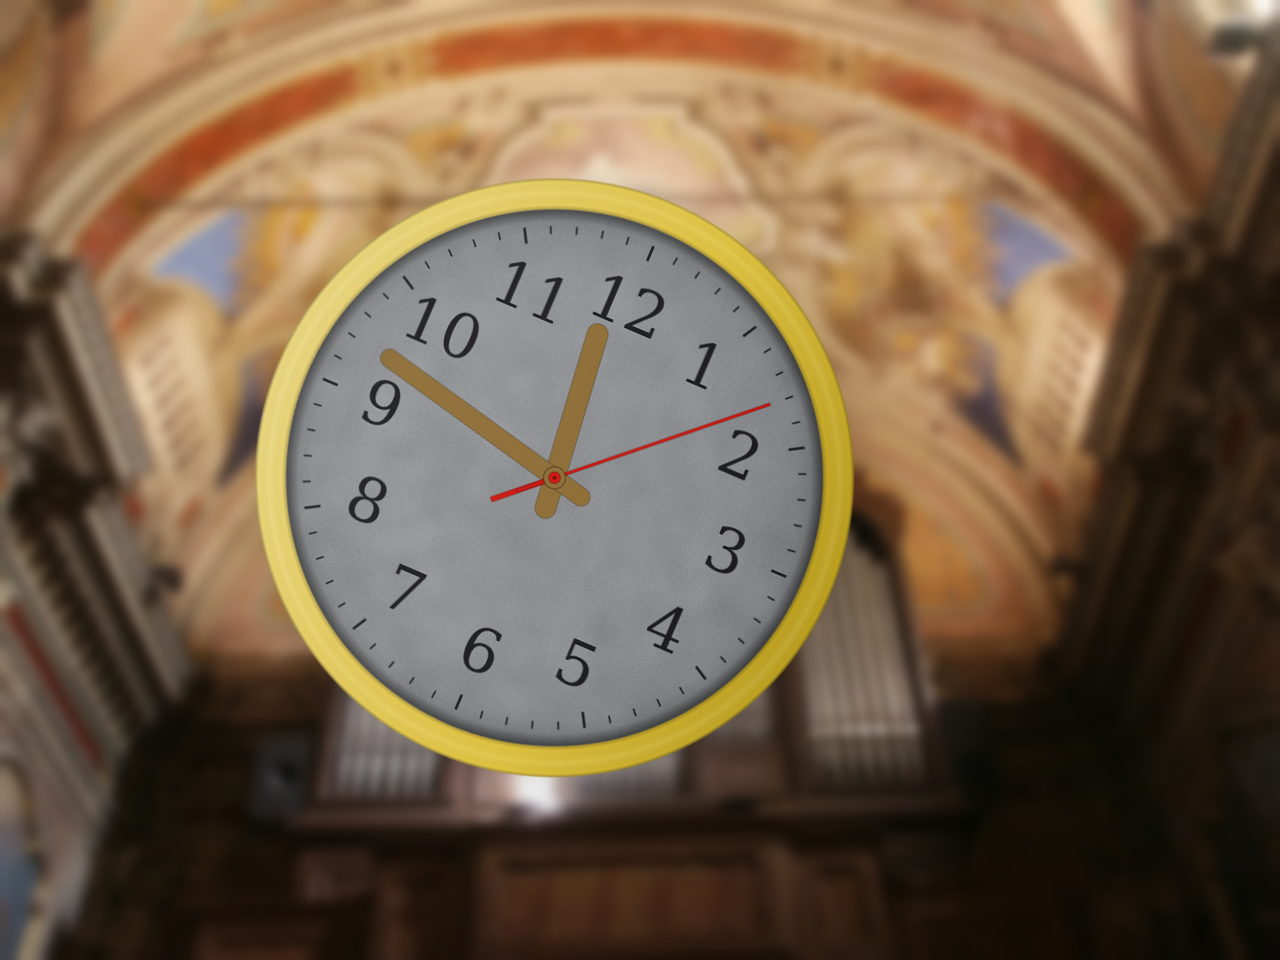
**11:47:08**
